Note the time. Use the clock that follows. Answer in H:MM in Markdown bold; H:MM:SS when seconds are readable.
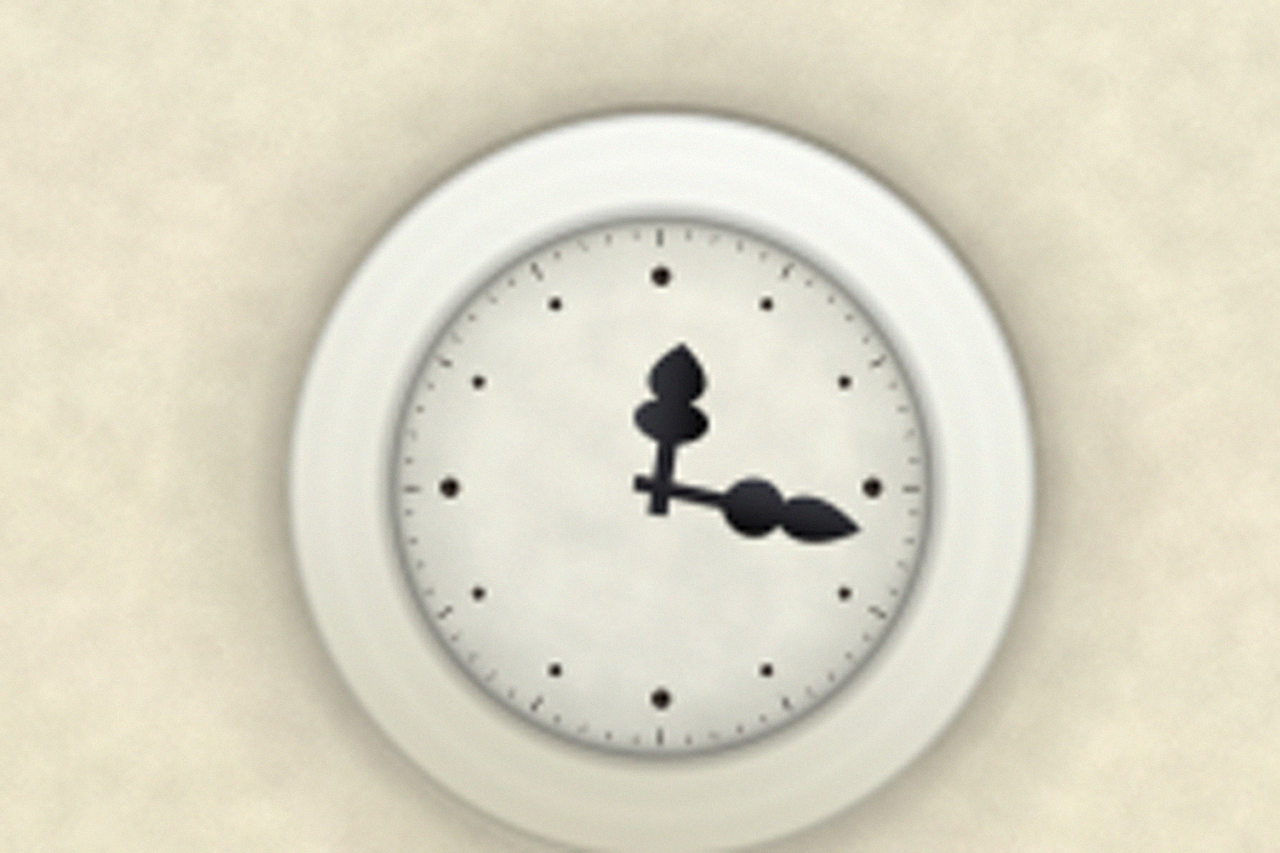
**12:17**
